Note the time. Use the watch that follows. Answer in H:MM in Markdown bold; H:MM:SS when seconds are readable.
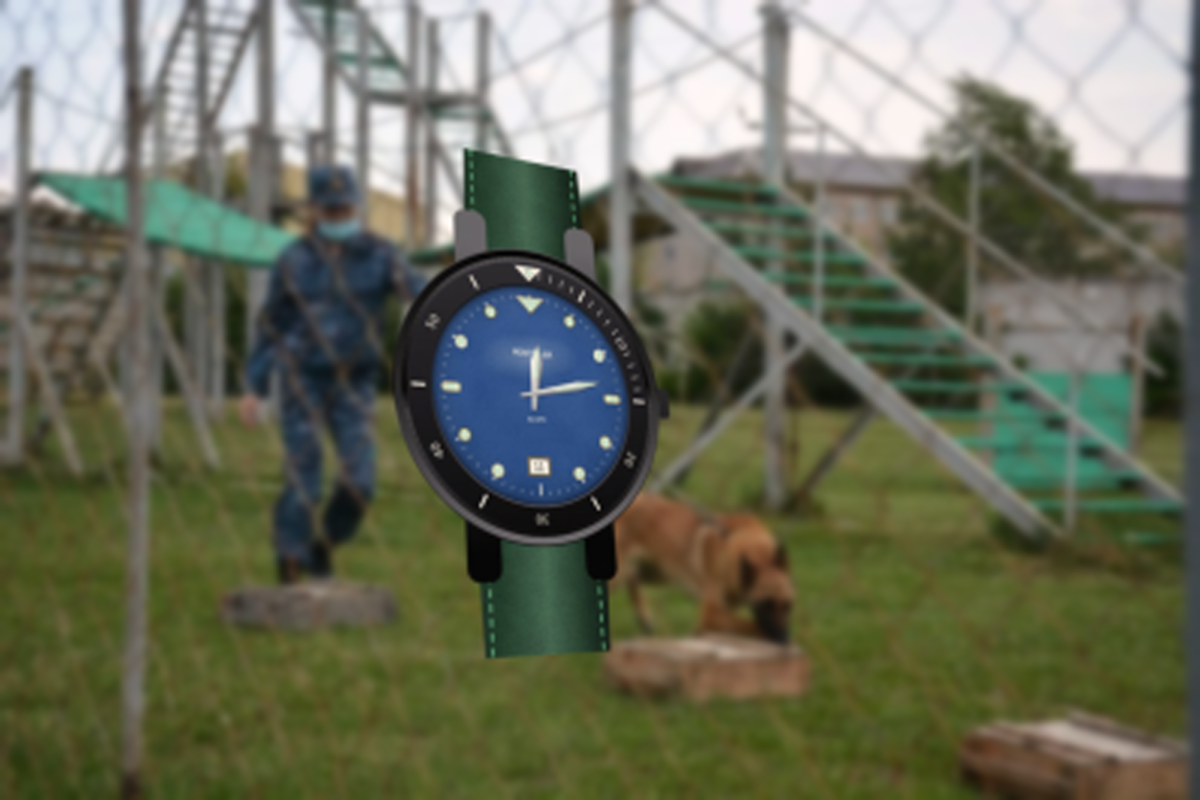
**12:13**
